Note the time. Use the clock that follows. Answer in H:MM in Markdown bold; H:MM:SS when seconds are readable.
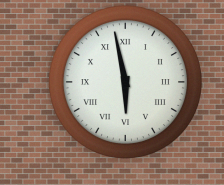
**5:58**
